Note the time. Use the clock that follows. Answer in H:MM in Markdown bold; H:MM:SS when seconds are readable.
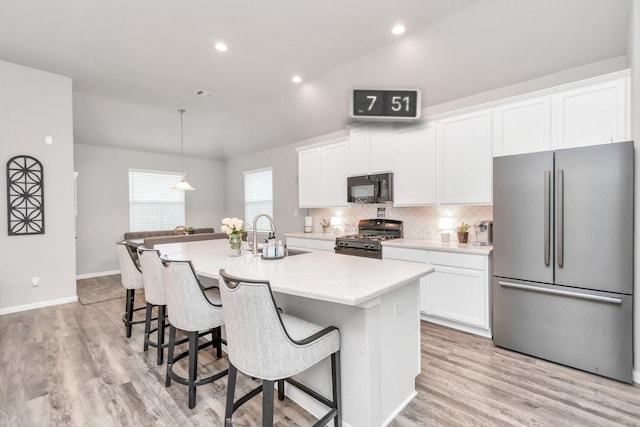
**7:51**
